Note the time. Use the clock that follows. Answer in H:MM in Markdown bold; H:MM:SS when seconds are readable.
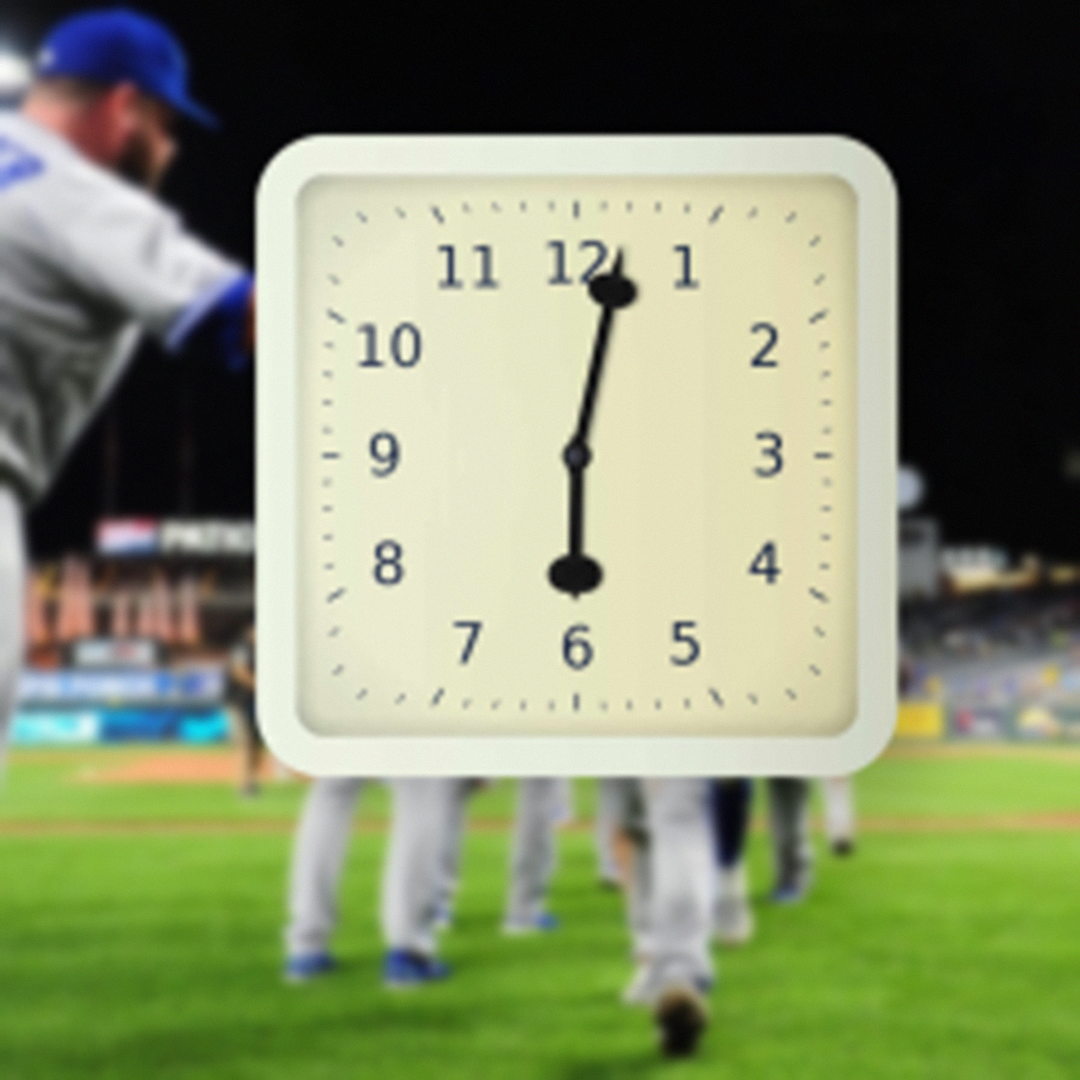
**6:02**
